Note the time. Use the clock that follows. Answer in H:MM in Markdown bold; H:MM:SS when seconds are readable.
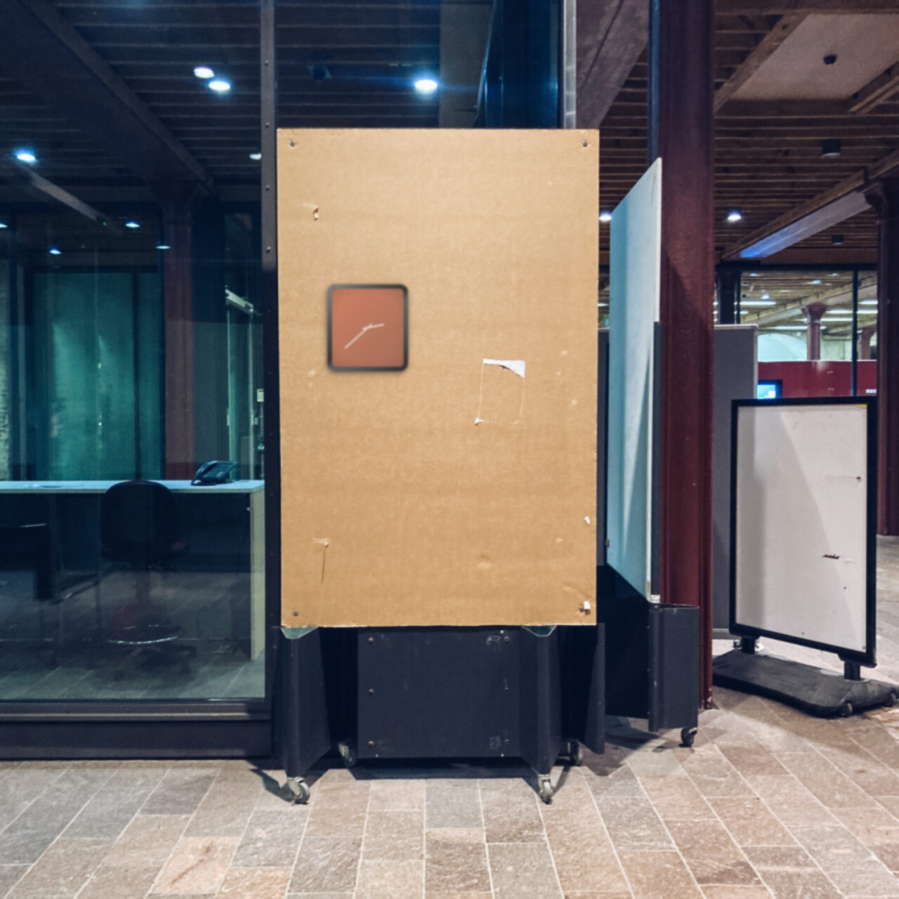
**2:38**
